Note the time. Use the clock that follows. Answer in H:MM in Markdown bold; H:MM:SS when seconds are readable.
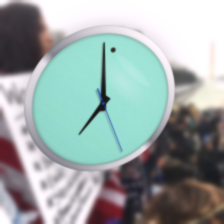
**6:58:25**
